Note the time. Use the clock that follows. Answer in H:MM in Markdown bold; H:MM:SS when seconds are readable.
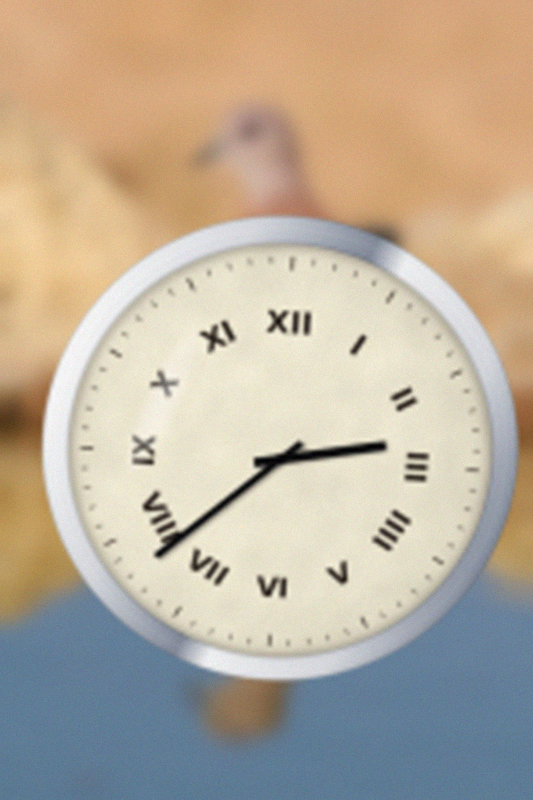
**2:38**
